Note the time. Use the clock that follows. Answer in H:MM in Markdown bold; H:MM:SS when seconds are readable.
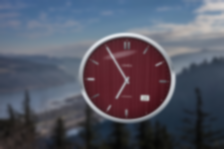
**6:55**
